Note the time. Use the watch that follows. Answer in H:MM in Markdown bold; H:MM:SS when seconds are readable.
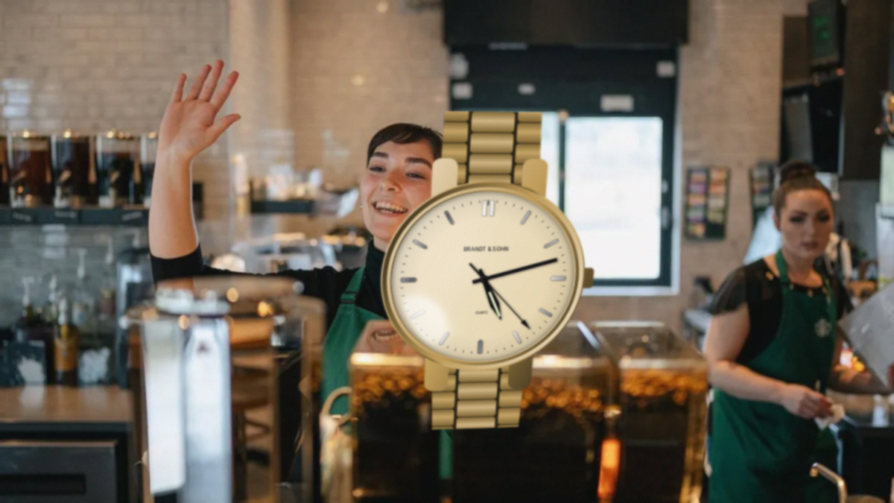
**5:12:23**
